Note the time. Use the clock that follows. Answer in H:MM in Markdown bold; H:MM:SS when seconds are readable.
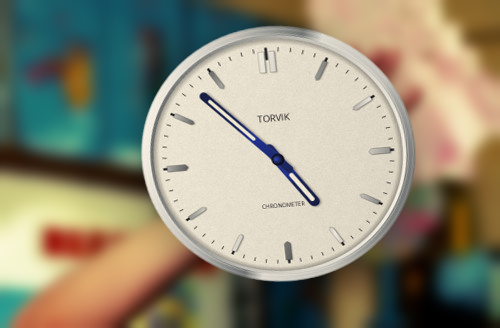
**4:53**
